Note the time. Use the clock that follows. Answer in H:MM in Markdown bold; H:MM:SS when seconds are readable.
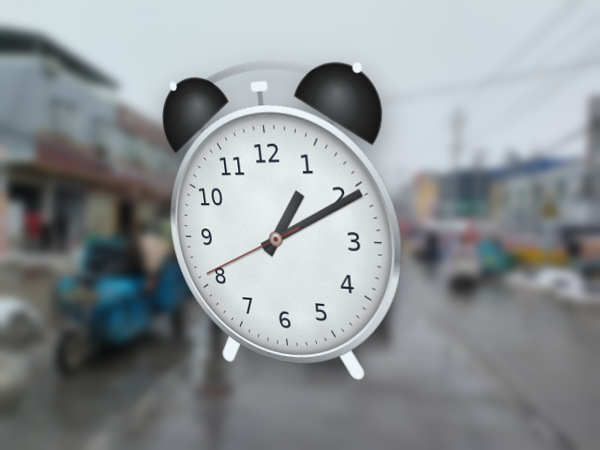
**1:10:41**
